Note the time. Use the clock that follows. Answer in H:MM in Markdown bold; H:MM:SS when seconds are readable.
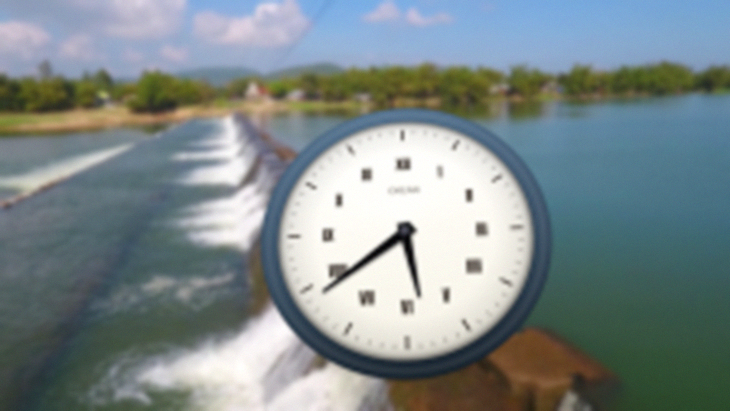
**5:39**
